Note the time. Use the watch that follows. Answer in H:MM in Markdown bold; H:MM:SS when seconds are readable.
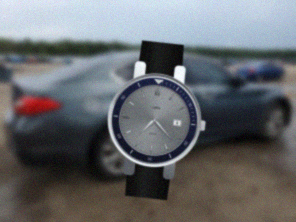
**7:22**
